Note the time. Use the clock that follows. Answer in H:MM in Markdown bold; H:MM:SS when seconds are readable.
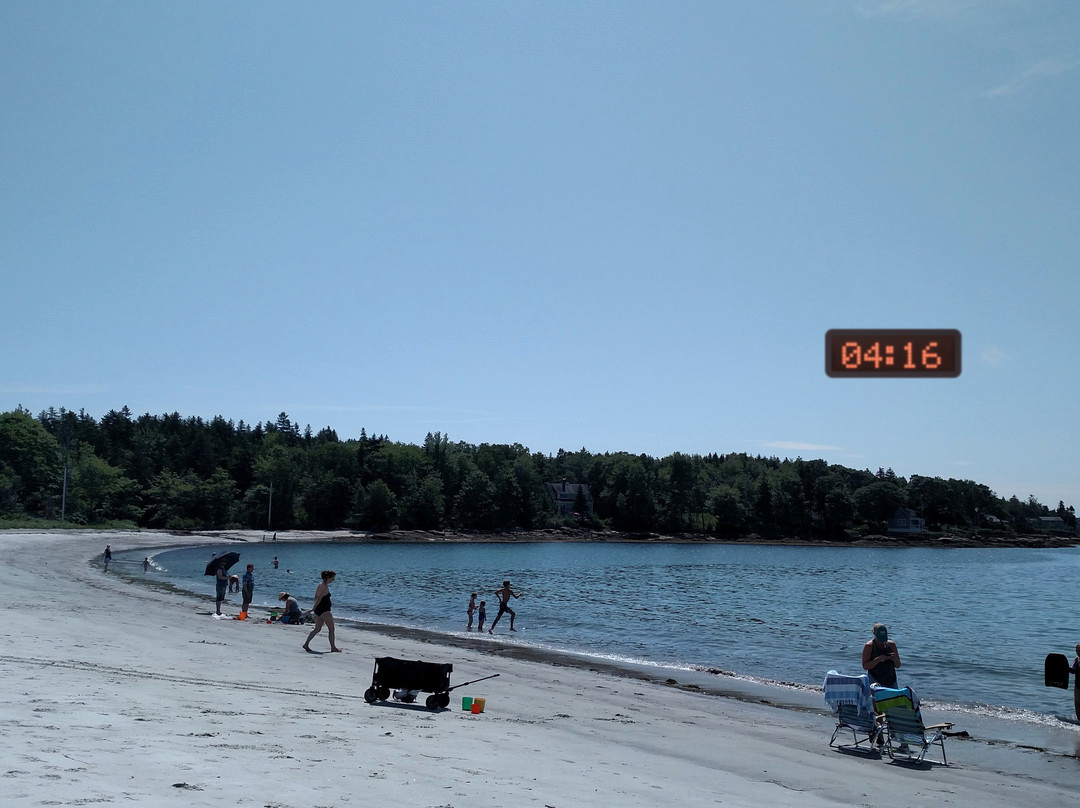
**4:16**
